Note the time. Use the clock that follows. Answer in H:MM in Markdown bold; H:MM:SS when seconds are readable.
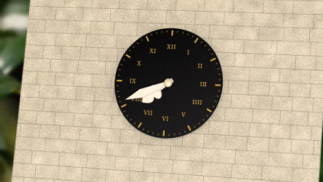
**7:41**
